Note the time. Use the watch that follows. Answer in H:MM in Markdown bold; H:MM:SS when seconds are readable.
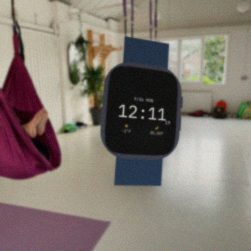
**12:11**
